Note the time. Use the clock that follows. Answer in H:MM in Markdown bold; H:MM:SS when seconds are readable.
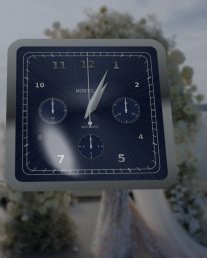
**1:04**
